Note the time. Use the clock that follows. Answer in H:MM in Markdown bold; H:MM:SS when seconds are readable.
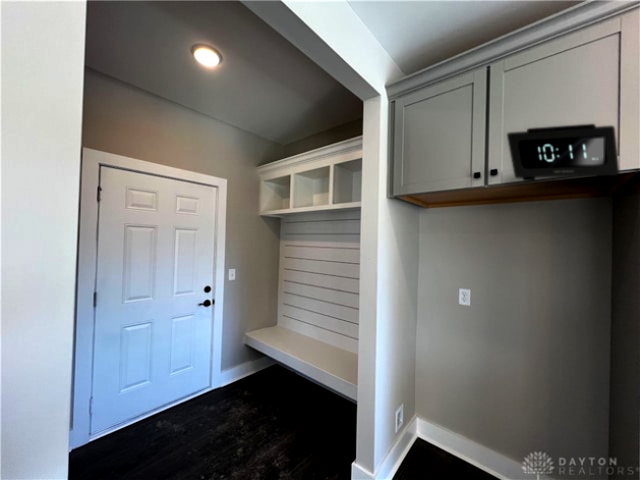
**10:11**
